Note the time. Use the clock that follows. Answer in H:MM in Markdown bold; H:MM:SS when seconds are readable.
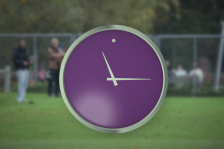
**11:15**
